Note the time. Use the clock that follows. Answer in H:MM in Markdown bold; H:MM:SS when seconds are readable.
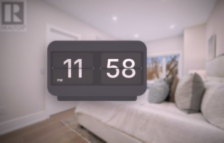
**11:58**
